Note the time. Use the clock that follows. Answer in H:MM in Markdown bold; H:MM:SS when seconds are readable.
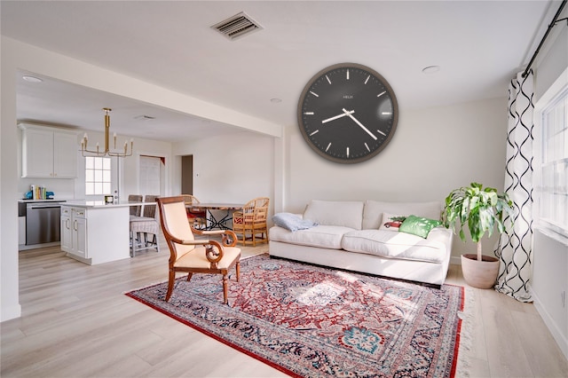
**8:22**
